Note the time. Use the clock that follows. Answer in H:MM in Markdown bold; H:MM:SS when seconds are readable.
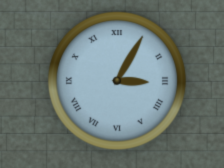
**3:05**
